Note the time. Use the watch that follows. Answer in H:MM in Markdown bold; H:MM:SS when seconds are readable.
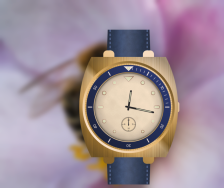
**12:17**
